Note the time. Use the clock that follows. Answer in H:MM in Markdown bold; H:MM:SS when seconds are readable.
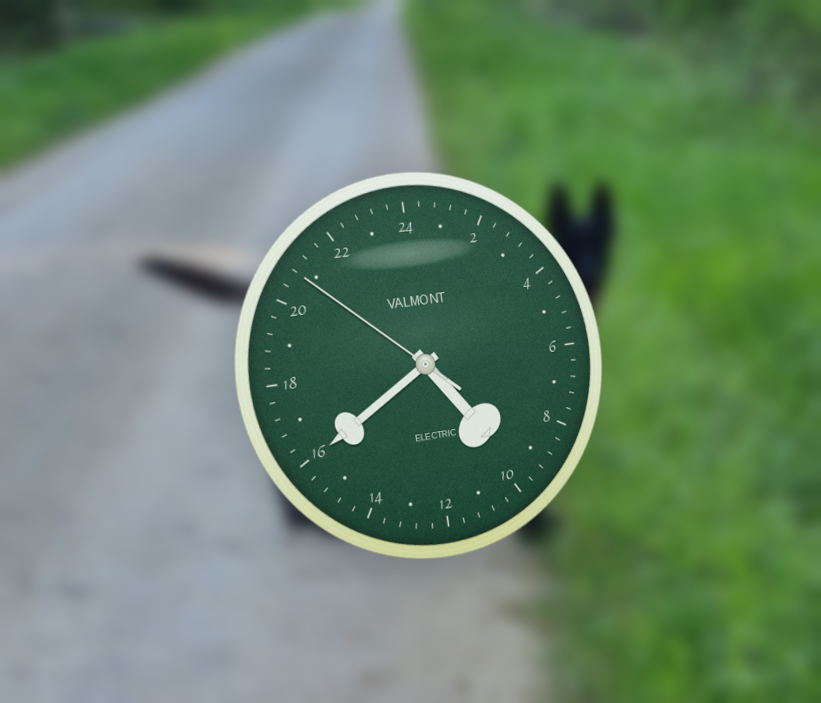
**9:39:52**
